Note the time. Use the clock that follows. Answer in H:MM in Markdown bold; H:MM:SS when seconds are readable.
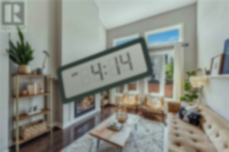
**4:14**
